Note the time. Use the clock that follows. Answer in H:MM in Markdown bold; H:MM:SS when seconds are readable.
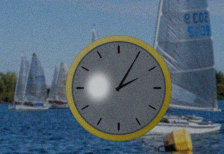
**2:05**
